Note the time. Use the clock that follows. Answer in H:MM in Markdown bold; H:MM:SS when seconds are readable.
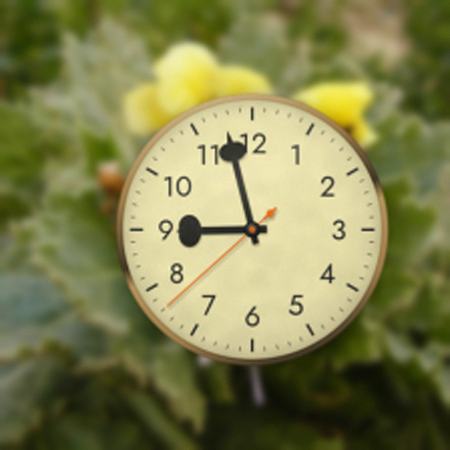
**8:57:38**
